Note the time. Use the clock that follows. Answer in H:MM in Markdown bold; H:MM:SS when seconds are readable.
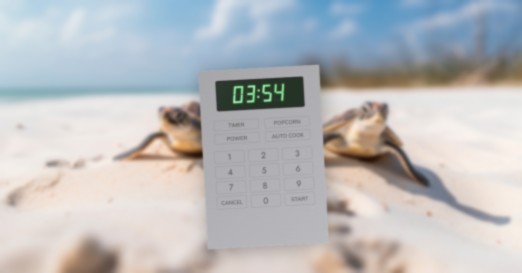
**3:54**
